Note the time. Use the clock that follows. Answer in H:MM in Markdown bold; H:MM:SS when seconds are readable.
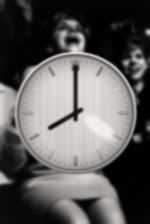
**8:00**
